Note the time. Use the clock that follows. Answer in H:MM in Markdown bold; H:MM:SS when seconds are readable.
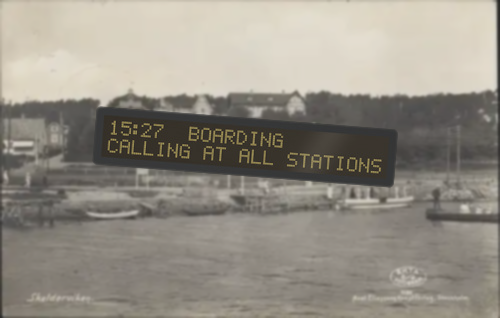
**15:27**
